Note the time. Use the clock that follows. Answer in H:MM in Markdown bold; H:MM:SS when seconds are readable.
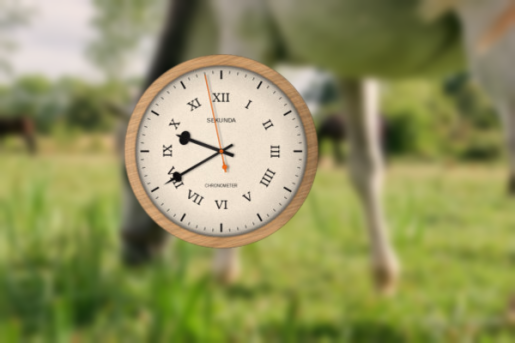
**9:39:58**
